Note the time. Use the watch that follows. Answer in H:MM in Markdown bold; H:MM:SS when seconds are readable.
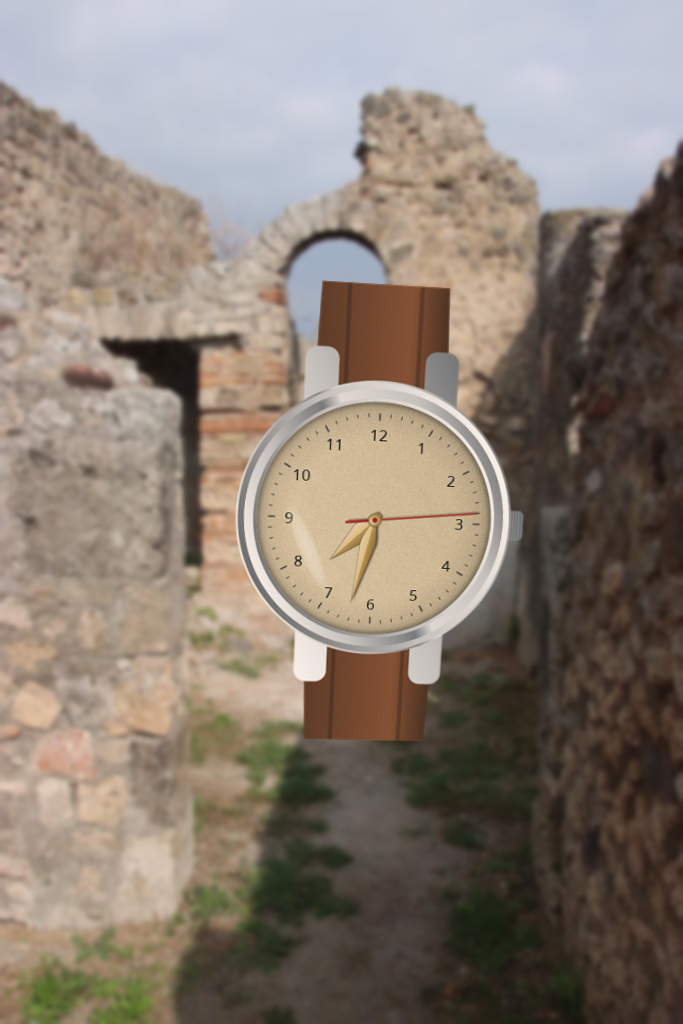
**7:32:14**
